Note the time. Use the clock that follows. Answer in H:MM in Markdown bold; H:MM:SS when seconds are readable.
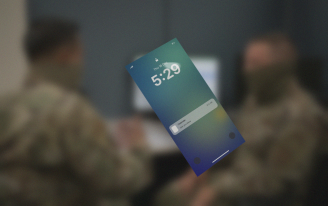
**5:29**
